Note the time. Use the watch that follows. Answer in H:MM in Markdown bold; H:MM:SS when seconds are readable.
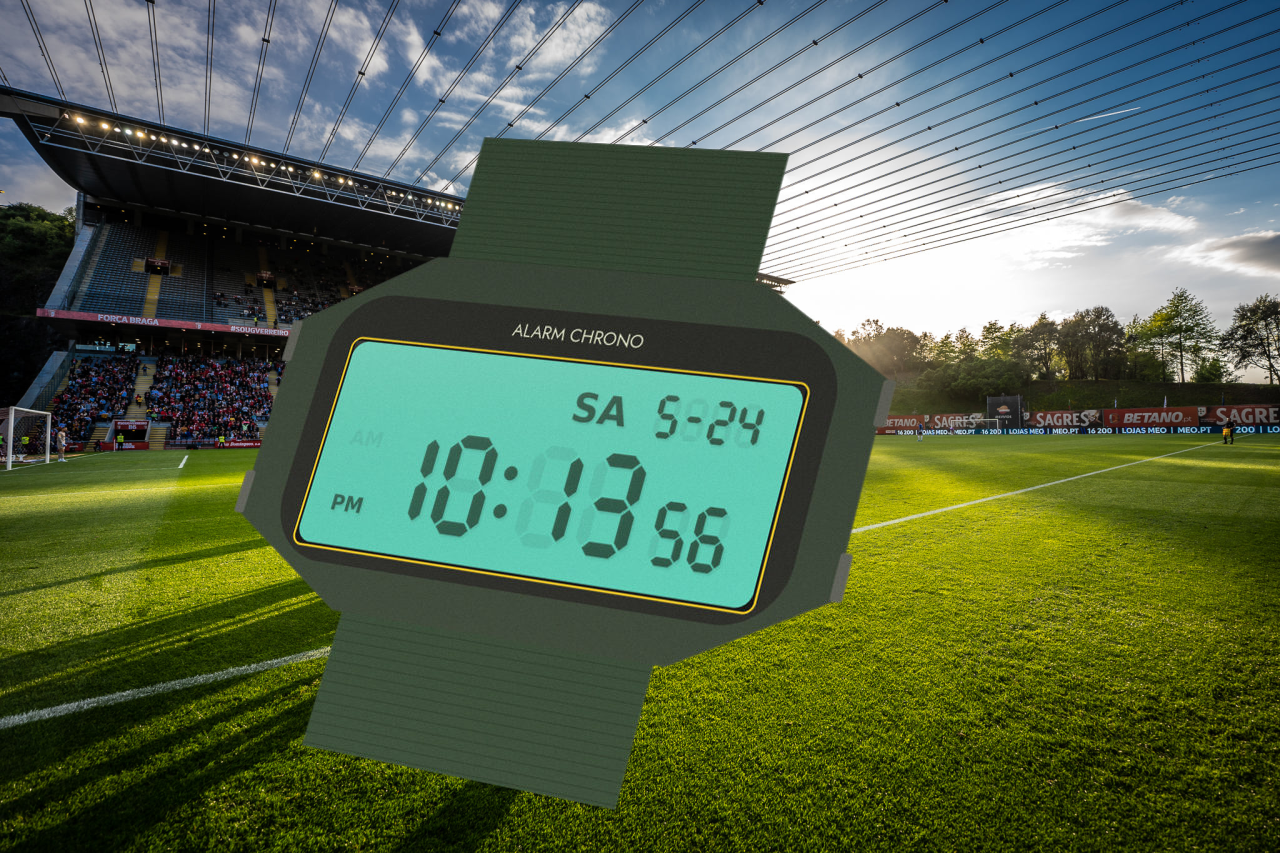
**10:13:56**
